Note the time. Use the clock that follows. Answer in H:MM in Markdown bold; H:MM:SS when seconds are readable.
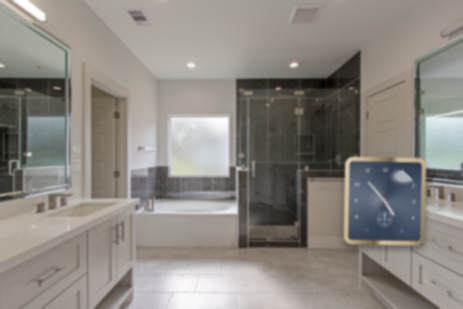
**4:53**
